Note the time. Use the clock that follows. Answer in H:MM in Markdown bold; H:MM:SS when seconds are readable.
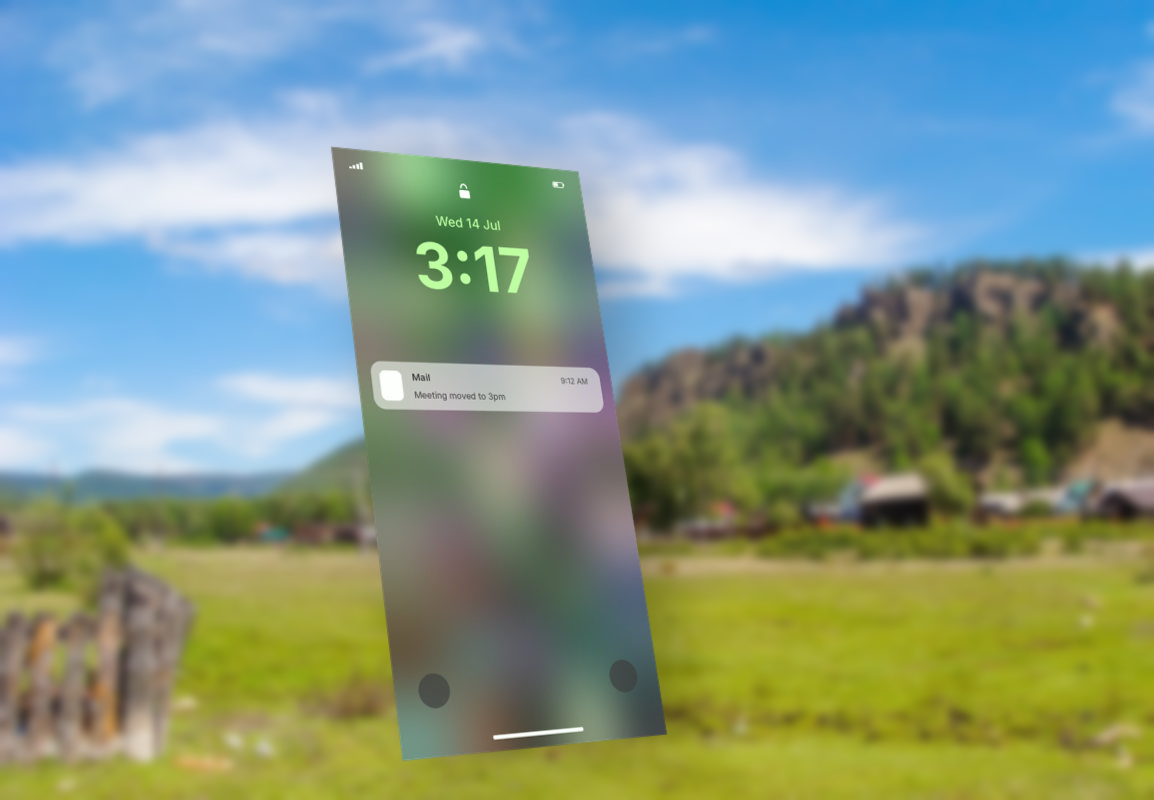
**3:17**
